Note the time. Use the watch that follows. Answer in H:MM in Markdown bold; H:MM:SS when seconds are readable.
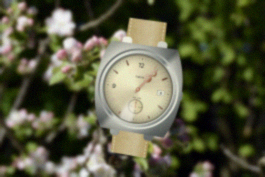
**1:06**
